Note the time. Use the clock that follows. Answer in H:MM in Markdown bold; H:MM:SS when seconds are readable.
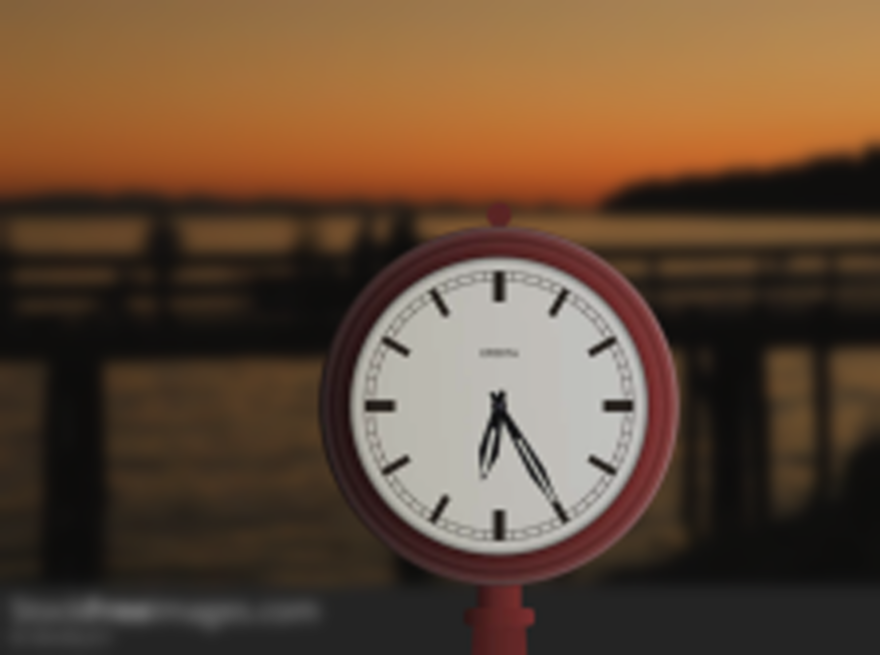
**6:25**
